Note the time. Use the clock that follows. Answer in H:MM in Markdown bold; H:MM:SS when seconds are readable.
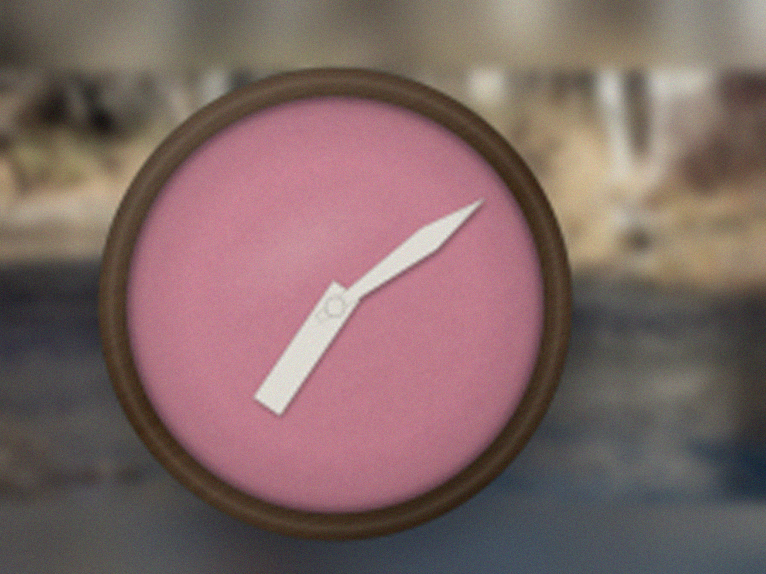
**7:09**
